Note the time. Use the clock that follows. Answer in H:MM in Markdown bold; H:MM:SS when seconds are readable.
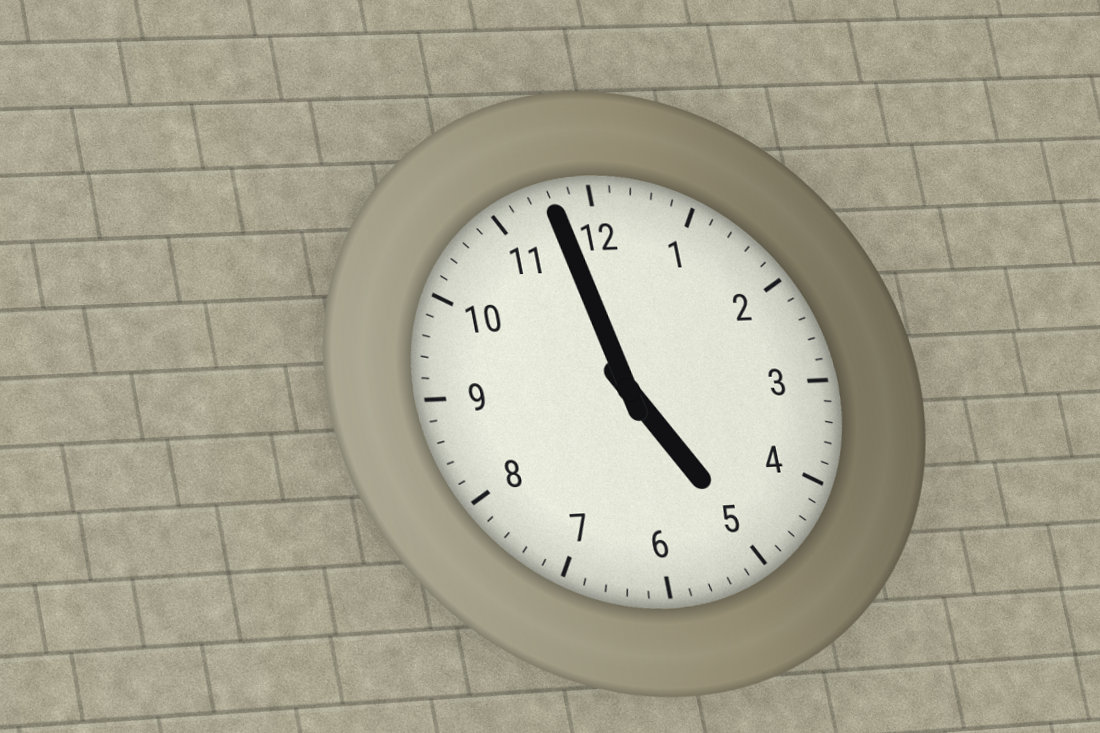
**4:58**
